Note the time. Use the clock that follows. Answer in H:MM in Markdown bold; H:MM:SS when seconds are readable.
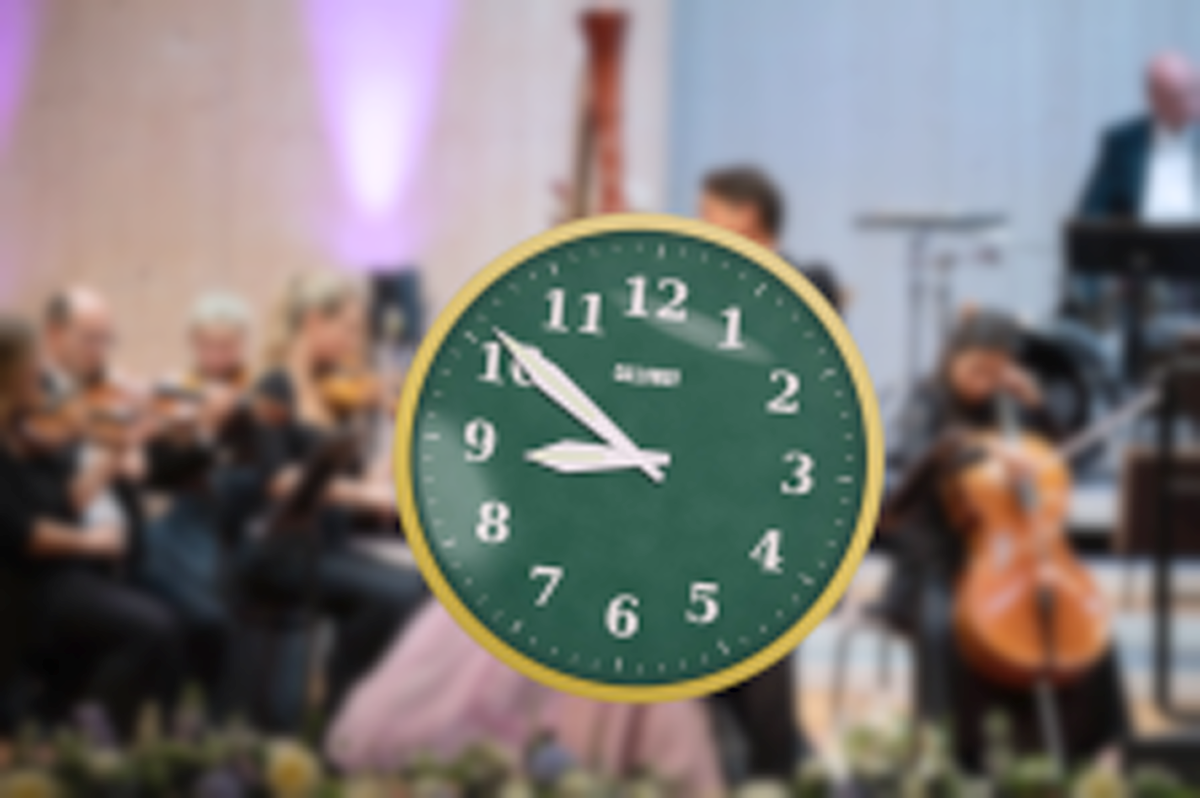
**8:51**
